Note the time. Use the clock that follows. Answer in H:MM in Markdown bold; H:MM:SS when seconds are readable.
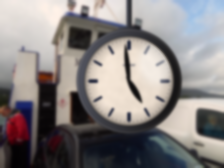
**4:59**
